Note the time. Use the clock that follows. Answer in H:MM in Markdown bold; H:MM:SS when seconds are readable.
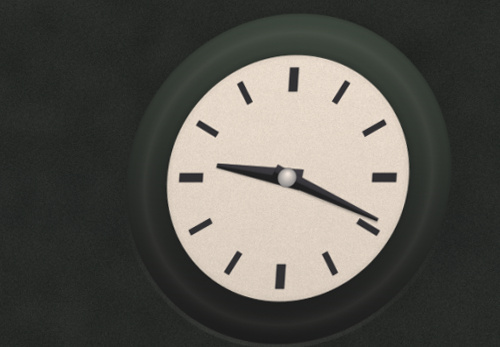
**9:19**
